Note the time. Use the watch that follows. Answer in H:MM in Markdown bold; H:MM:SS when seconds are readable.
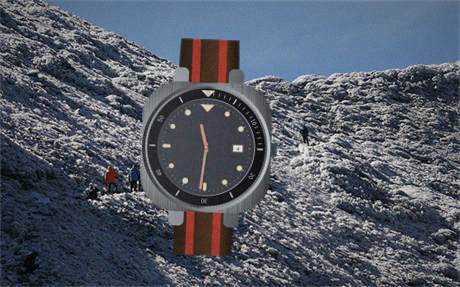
**11:31**
